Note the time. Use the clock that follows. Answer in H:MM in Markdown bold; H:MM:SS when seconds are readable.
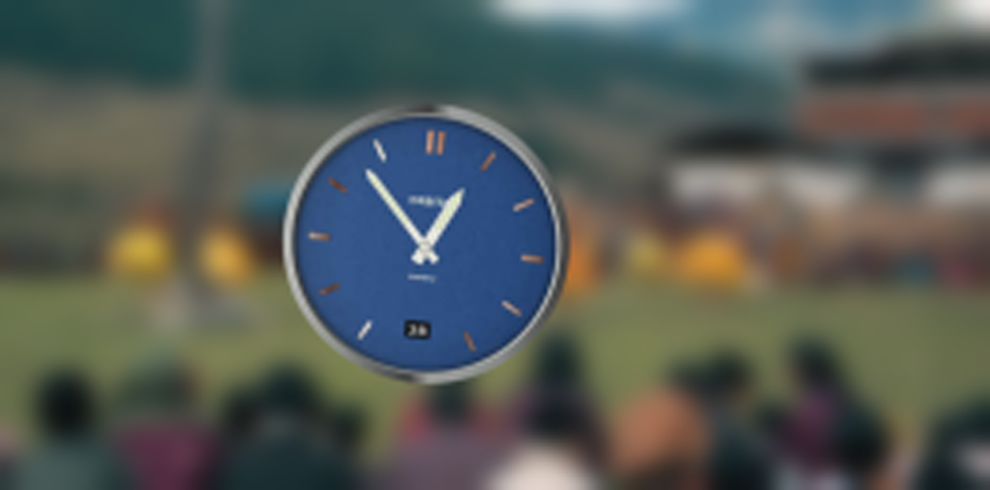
**12:53**
